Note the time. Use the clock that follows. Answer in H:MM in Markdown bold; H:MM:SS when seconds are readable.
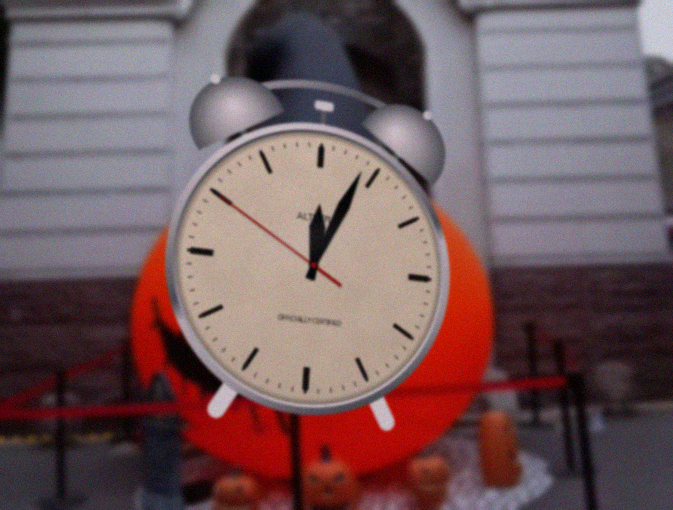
**12:03:50**
